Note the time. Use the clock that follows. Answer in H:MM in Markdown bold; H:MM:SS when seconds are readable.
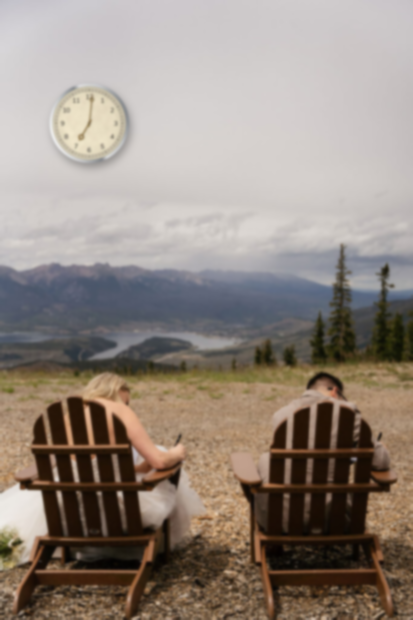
**7:01**
